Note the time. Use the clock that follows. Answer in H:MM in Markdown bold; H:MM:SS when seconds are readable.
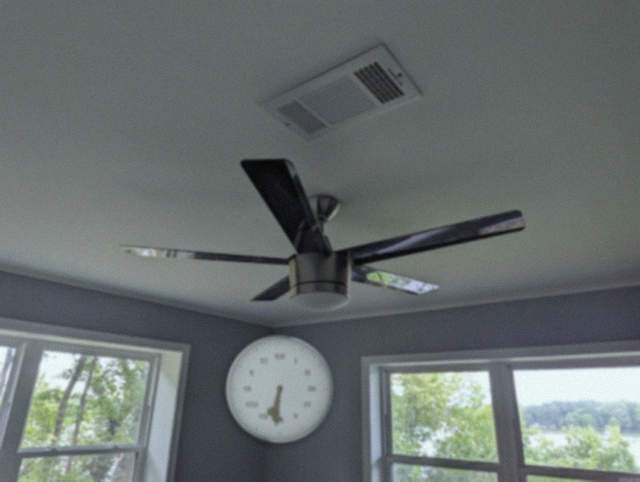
**6:31**
